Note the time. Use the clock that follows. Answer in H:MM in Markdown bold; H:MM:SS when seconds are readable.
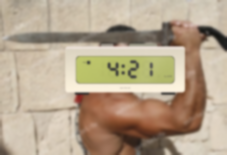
**4:21**
